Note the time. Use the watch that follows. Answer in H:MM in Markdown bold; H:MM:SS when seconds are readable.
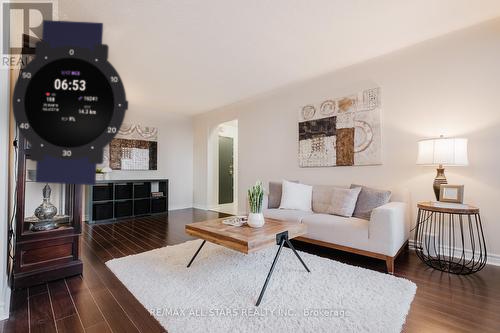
**6:53**
